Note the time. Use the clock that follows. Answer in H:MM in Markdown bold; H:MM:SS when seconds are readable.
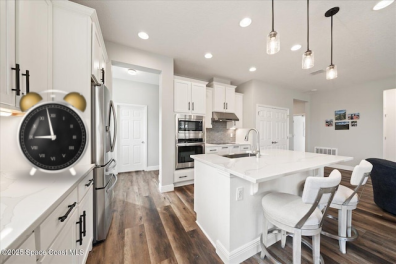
**8:58**
